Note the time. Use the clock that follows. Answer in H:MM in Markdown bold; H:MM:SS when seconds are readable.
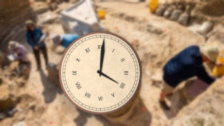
**4:01**
